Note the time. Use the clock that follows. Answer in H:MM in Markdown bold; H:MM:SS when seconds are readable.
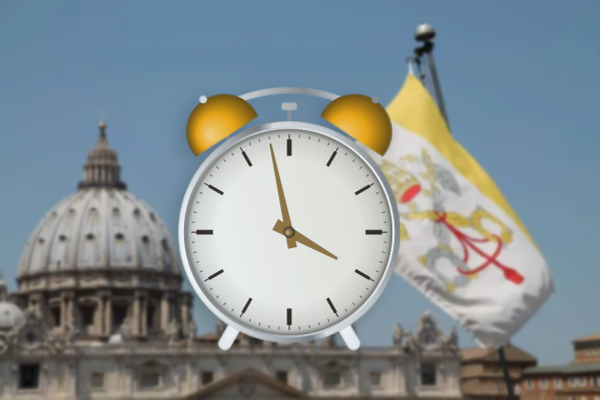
**3:58**
